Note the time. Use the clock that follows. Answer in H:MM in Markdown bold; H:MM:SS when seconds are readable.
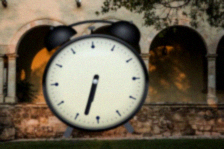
**6:33**
